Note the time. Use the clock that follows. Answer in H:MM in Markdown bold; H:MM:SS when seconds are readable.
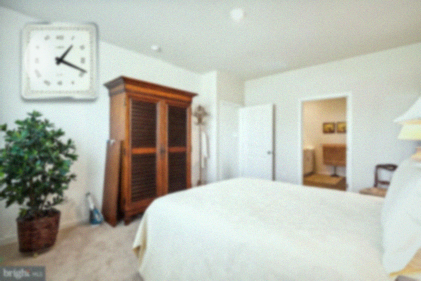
**1:19**
